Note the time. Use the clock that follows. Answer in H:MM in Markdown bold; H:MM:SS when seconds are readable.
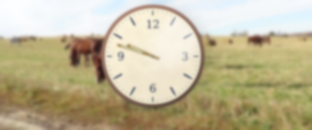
**9:48**
